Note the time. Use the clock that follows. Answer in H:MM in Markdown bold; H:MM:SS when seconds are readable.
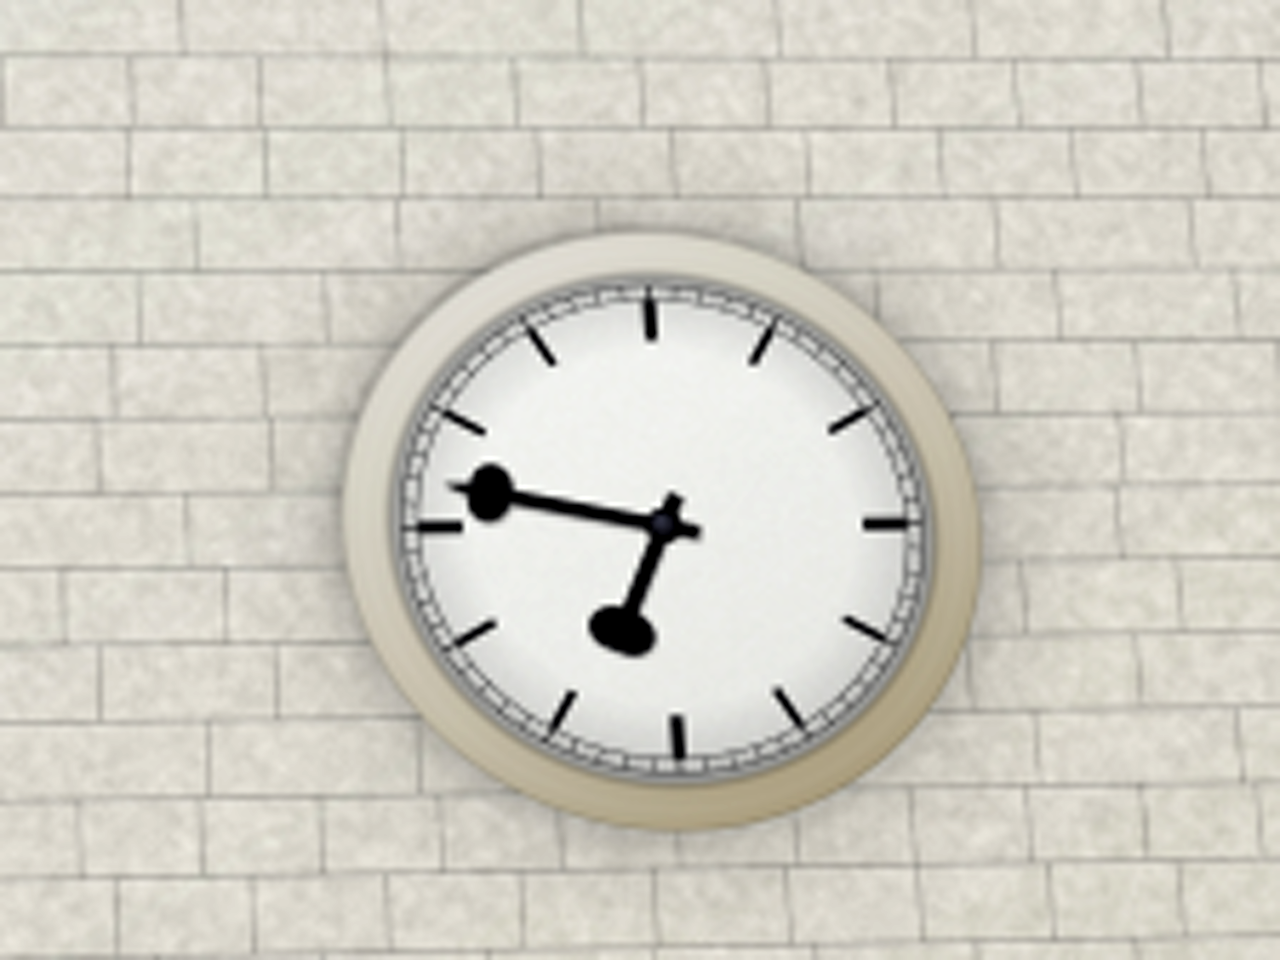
**6:47**
